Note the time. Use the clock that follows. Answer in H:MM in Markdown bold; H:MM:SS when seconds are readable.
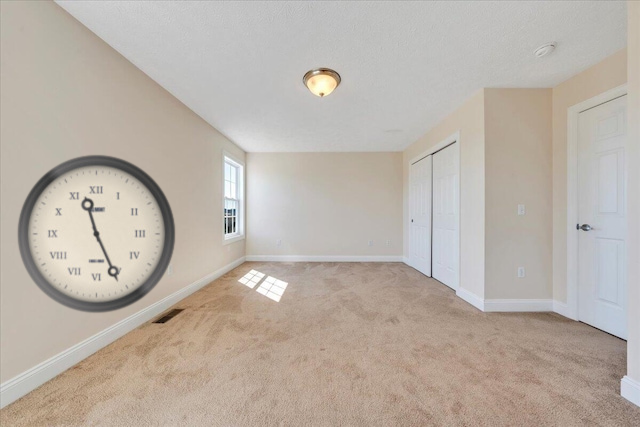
**11:26**
